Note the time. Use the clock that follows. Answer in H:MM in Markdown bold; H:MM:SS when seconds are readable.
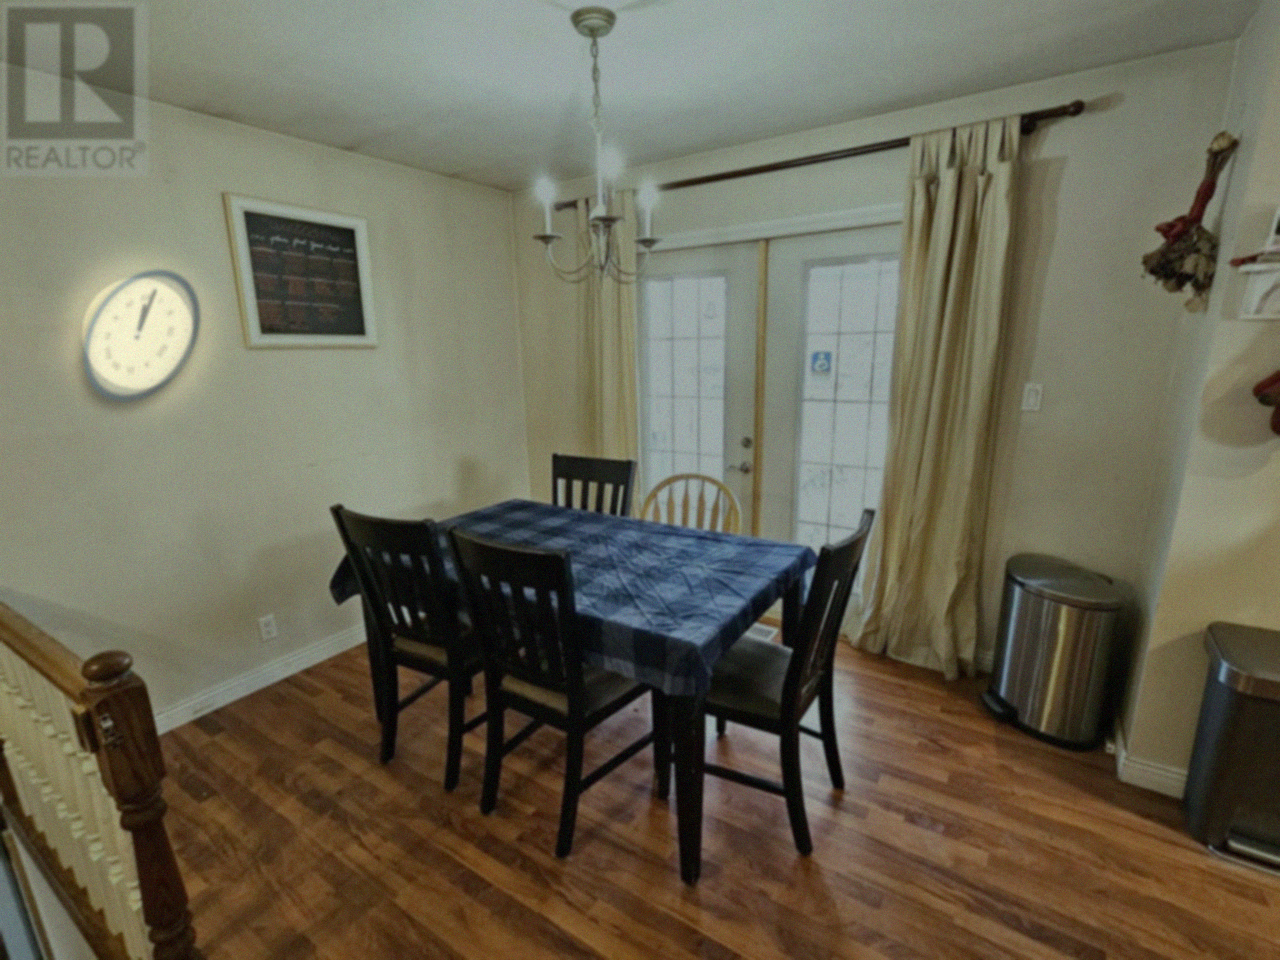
**12:02**
